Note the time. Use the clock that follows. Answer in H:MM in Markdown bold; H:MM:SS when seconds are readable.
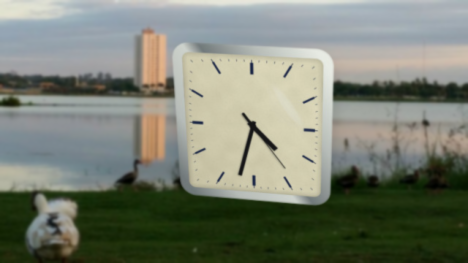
**4:32:24**
